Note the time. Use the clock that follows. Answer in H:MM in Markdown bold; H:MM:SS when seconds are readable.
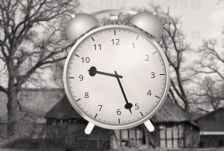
**9:27**
